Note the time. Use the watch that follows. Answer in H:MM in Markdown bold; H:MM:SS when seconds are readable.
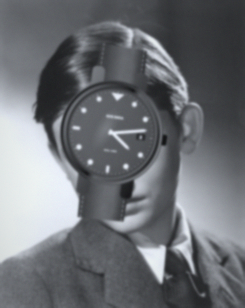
**4:13**
